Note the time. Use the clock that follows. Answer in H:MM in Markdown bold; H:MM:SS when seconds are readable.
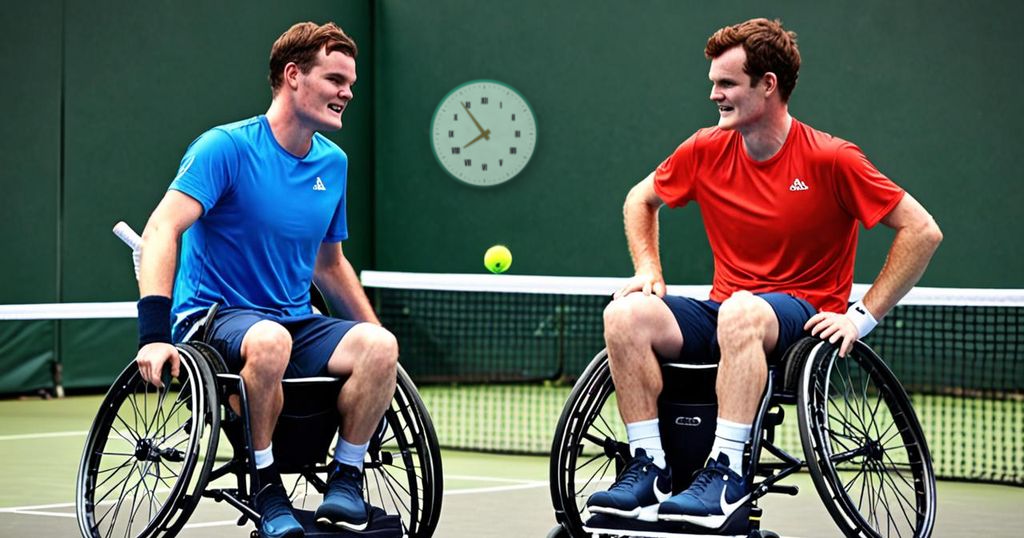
**7:54**
